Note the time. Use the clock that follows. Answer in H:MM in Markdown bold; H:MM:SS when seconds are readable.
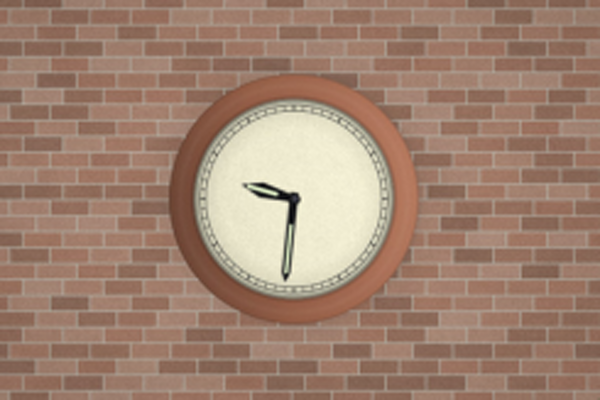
**9:31**
